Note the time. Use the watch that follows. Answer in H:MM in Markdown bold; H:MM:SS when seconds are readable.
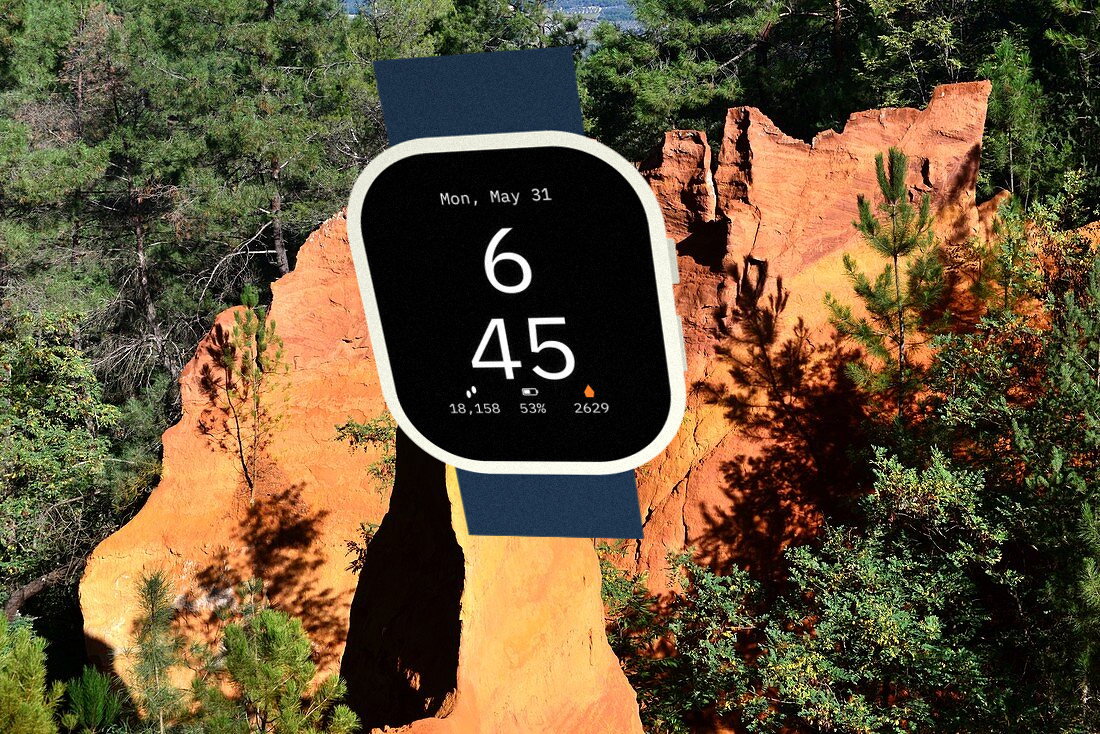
**6:45**
